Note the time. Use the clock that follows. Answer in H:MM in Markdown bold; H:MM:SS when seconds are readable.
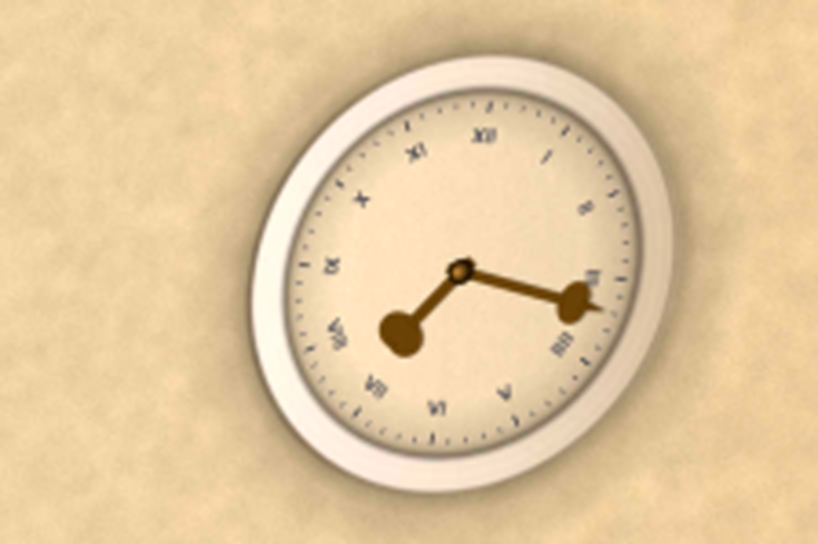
**7:17**
